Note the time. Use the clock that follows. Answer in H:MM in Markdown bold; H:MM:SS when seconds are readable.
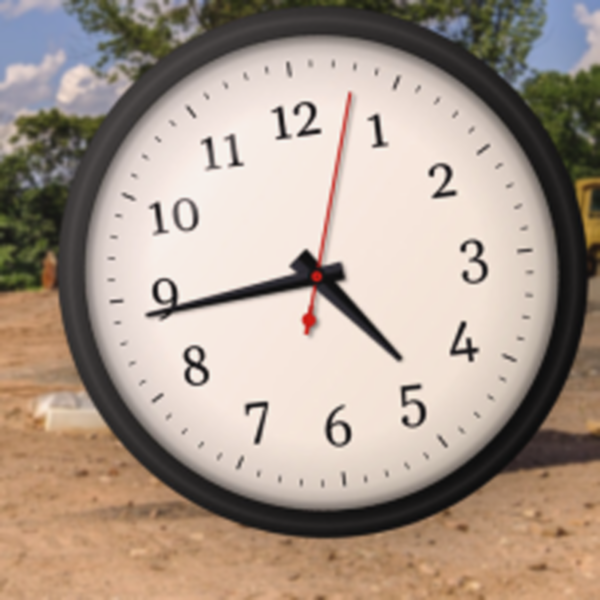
**4:44:03**
